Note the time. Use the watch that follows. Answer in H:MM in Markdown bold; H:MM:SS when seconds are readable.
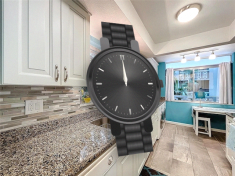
**12:00**
